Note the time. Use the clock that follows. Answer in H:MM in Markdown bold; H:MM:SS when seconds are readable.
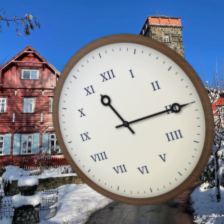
**11:15**
